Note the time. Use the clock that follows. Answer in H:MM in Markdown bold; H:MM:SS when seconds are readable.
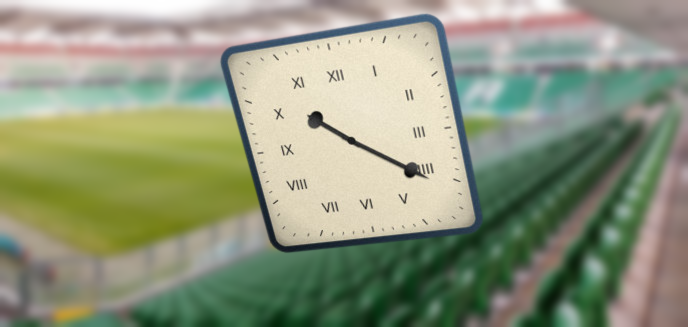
**10:21**
